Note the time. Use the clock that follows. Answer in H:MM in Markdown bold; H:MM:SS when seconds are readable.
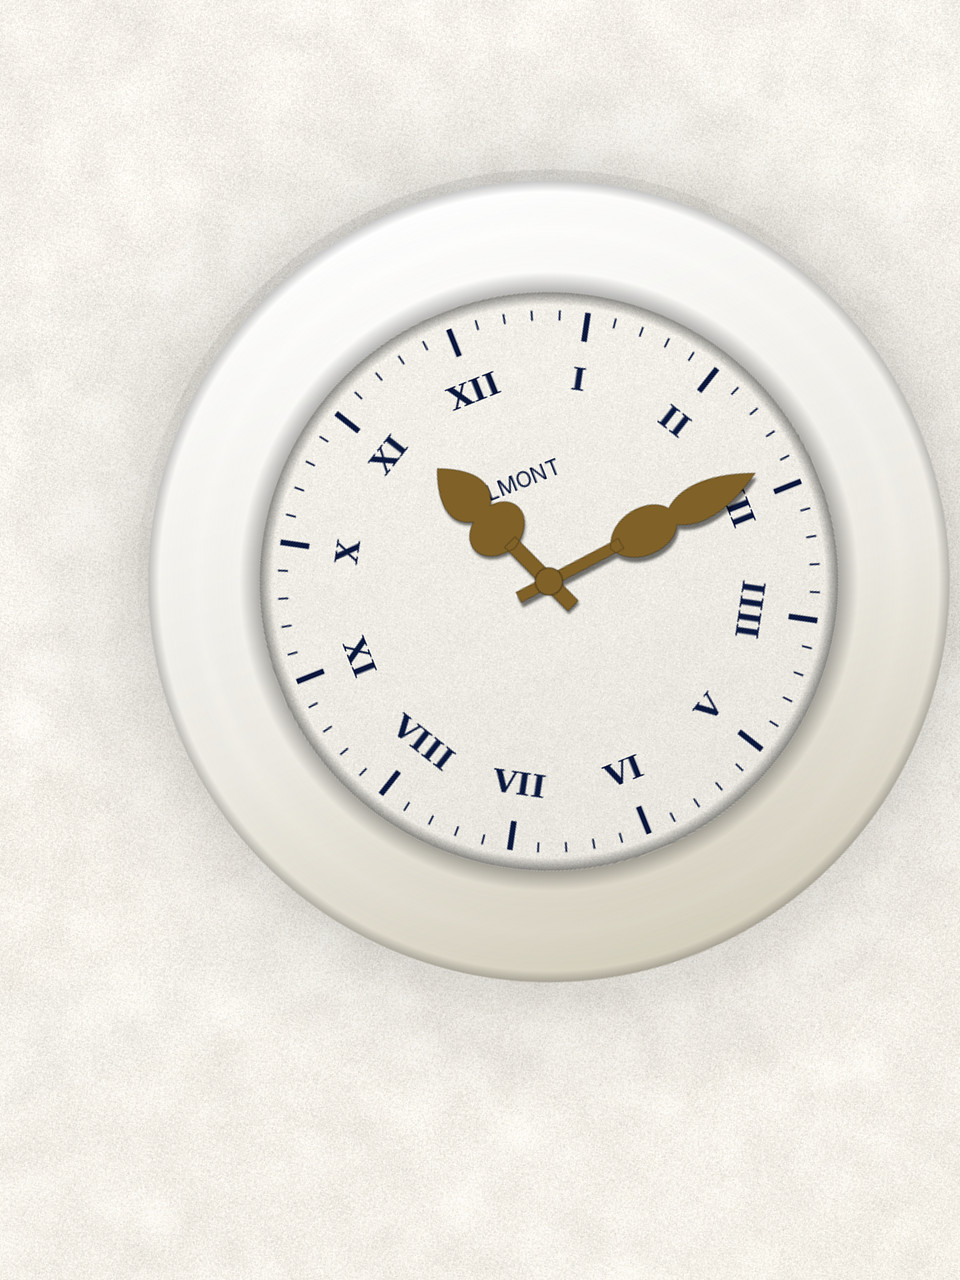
**11:14**
